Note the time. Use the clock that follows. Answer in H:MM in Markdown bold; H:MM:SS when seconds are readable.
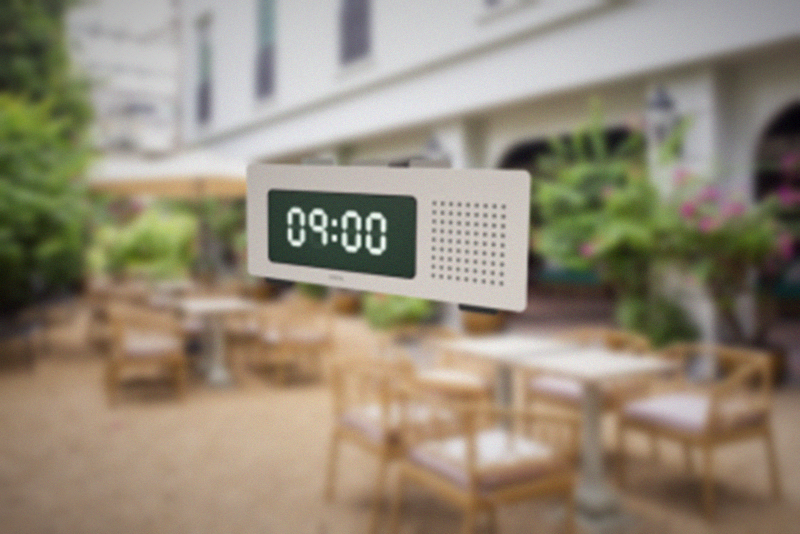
**9:00**
